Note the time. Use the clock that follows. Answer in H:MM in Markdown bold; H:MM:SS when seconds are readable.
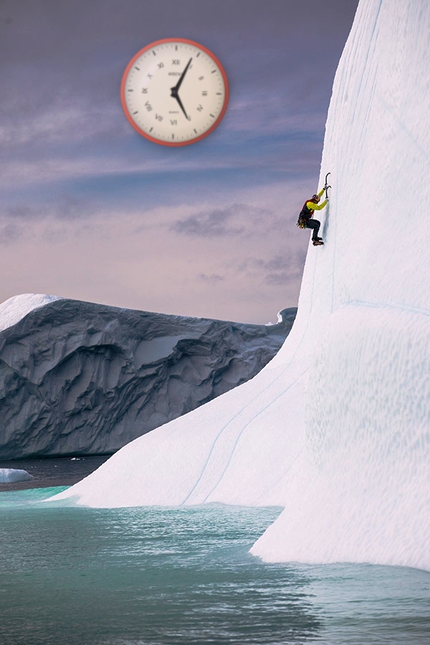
**5:04**
